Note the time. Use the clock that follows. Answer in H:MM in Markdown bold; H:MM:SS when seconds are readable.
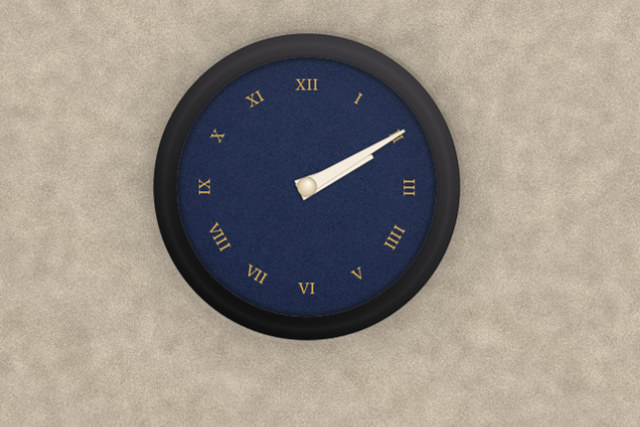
**2:10**
